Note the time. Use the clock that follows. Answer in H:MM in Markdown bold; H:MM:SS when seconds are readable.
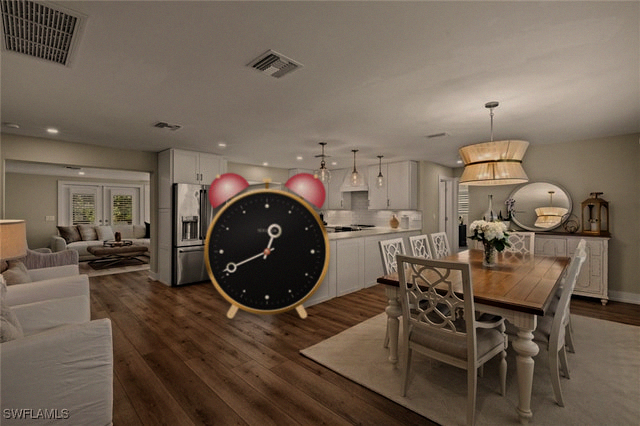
**12:41**
